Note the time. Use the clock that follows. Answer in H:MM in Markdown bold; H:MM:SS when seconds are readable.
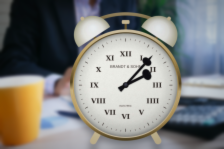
**2:07**
